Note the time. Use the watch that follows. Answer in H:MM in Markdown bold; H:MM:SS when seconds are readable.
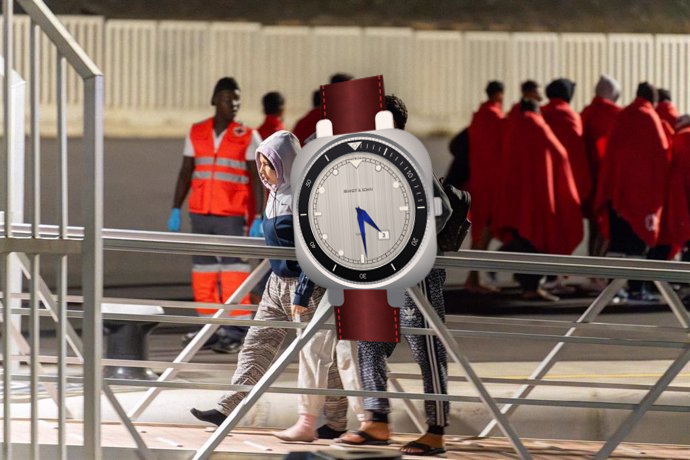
**4:29**
